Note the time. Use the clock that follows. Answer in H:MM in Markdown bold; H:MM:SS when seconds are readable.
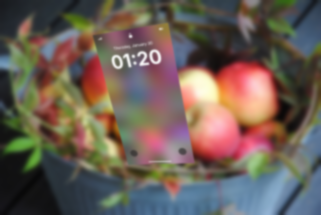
**1:20**
